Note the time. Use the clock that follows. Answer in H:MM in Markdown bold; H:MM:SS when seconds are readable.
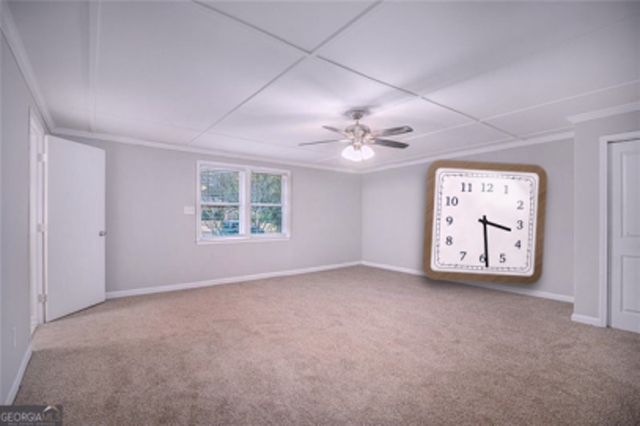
**3:29**
